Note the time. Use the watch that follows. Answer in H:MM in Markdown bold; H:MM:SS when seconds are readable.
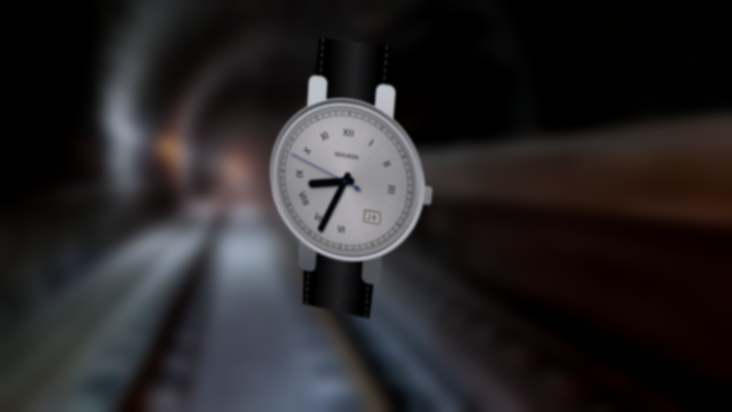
**8:33:48**
